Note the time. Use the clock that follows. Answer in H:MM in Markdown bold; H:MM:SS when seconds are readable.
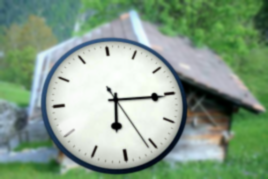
**6:15:26**
